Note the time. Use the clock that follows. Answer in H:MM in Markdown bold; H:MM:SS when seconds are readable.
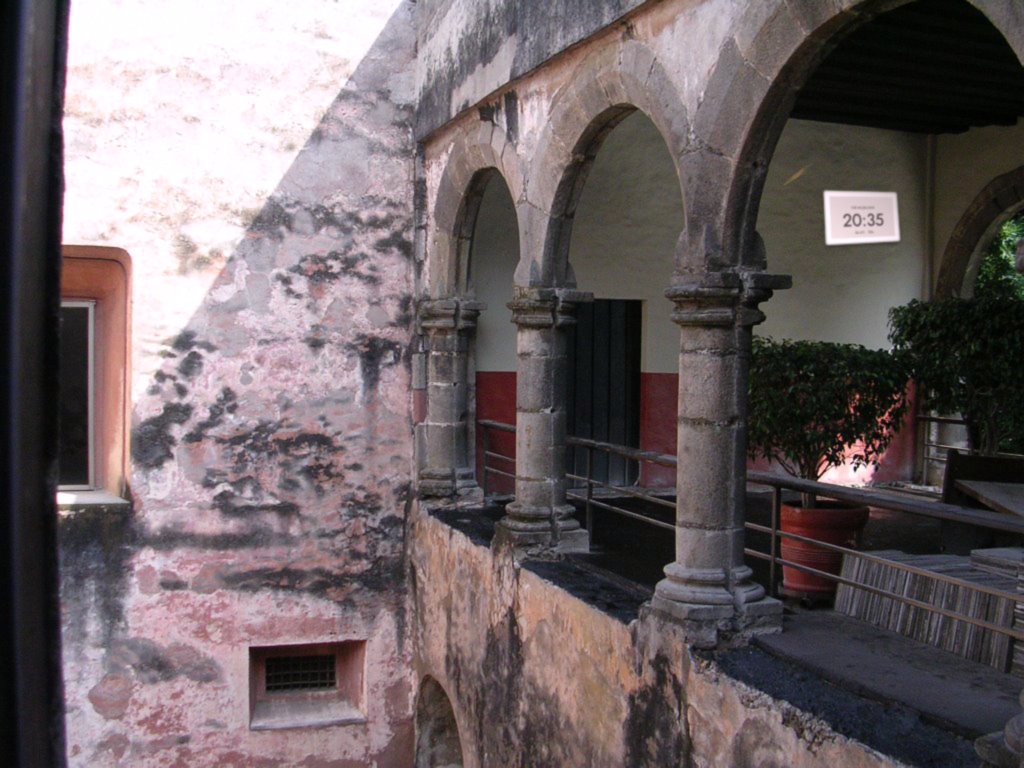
**20:35**
